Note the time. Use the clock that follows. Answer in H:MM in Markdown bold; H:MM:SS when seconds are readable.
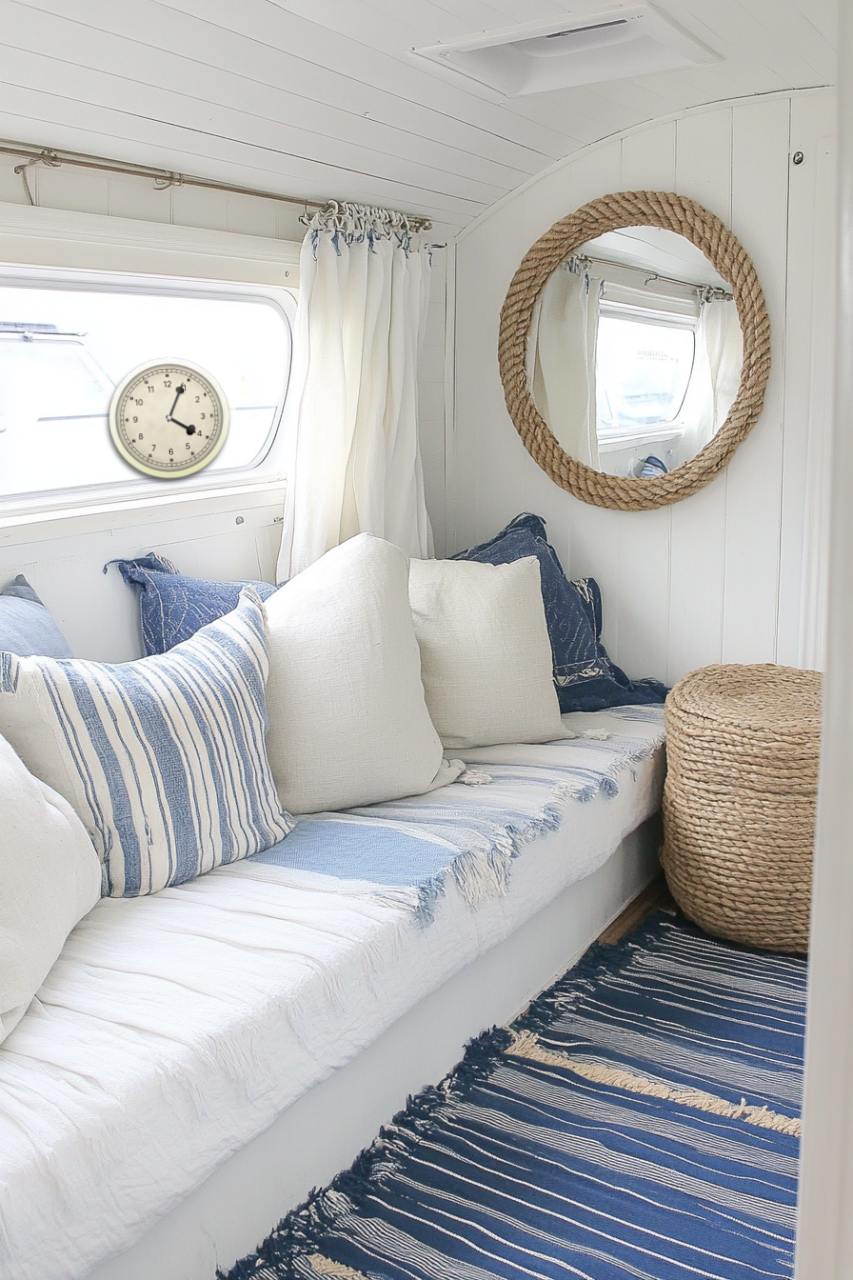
**4:04**
